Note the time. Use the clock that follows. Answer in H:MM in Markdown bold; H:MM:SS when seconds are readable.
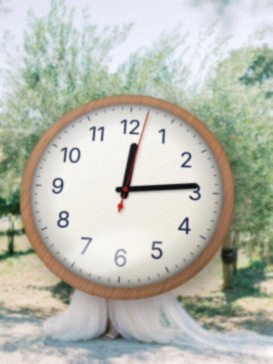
**12:14:02**
